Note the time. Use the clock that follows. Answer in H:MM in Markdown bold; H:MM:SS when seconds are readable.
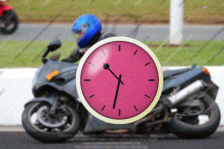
**10:32**
